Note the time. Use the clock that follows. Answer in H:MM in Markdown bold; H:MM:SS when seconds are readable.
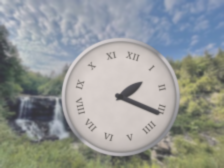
**1:16**
